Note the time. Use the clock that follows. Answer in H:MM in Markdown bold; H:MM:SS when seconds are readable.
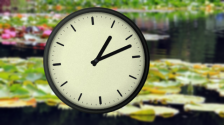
**1:12**
